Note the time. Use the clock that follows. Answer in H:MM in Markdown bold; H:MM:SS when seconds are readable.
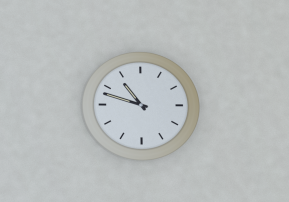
**10:48**
